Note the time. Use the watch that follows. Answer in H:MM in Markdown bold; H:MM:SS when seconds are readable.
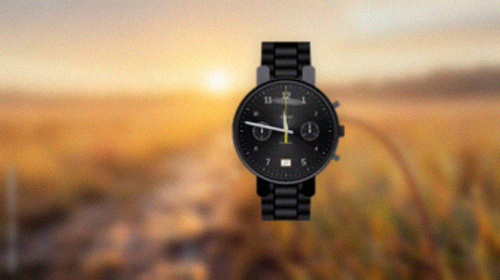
**11:47**
